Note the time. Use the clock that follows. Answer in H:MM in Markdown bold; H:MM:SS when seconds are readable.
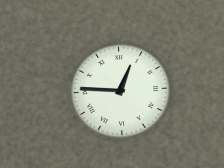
**12:46**
